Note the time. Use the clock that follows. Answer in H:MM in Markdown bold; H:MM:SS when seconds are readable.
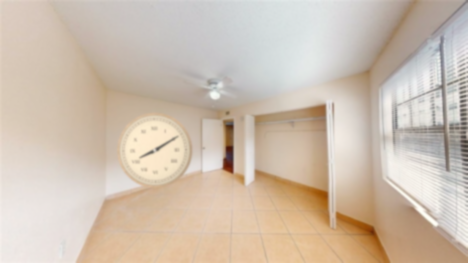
**8:10**
